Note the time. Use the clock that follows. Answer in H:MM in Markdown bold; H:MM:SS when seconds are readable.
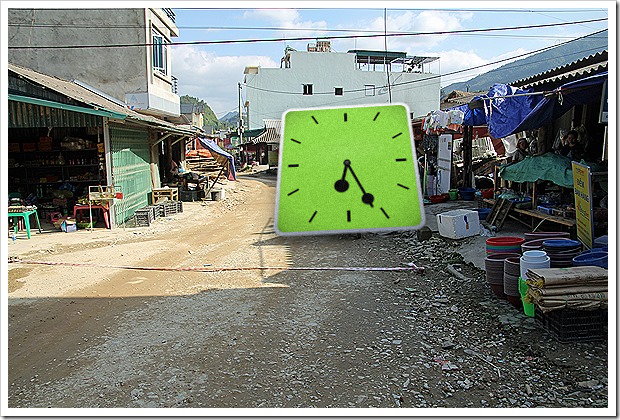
**6:26**
